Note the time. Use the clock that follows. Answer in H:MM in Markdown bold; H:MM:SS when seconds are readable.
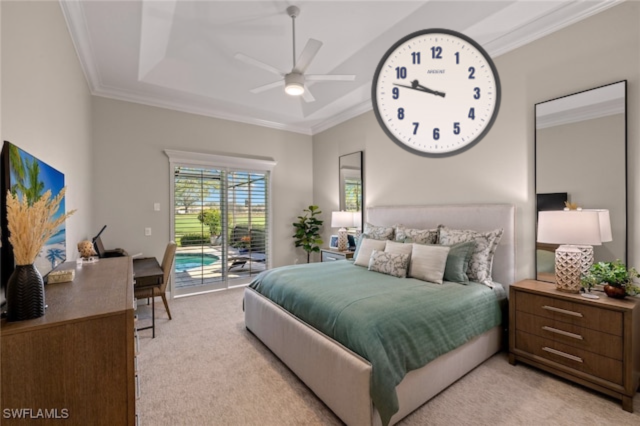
**9:47**
